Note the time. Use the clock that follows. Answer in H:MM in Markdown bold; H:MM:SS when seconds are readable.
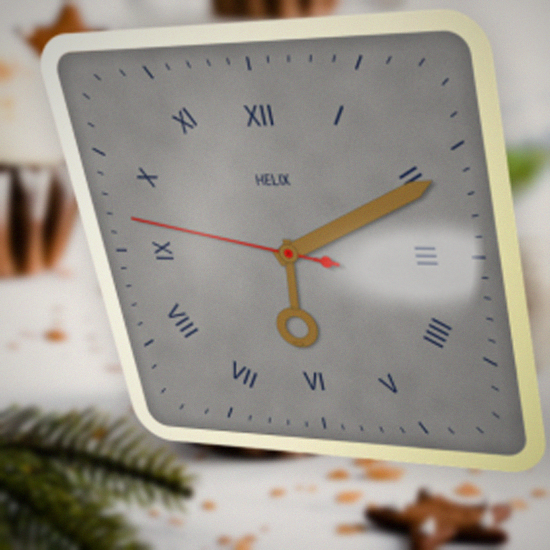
**6:10:47**
